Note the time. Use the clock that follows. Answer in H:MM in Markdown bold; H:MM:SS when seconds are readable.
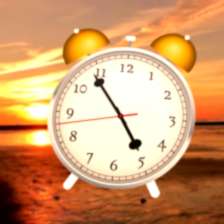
**4:53:43**
